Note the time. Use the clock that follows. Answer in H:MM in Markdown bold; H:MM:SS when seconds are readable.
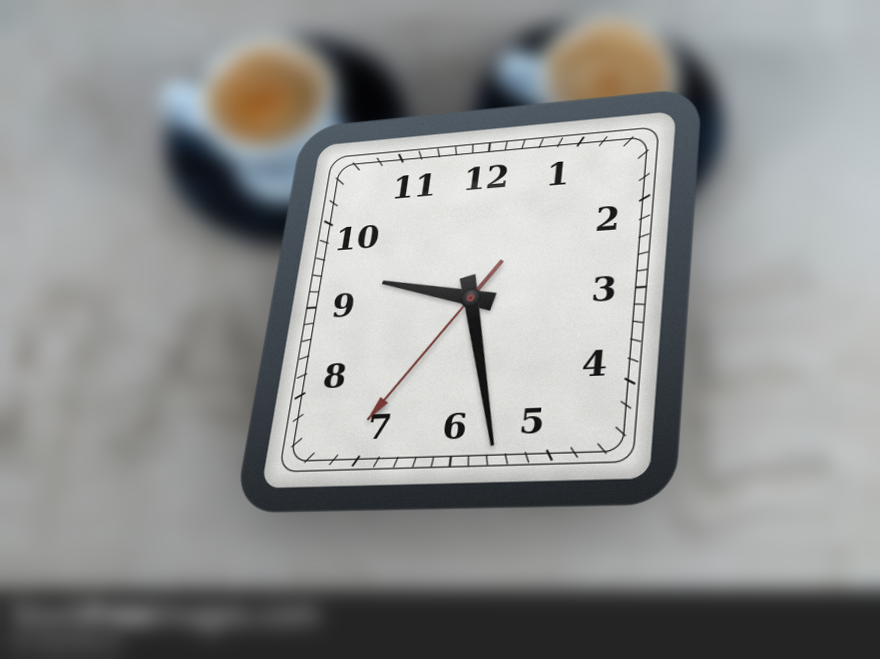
**9:27:36**
